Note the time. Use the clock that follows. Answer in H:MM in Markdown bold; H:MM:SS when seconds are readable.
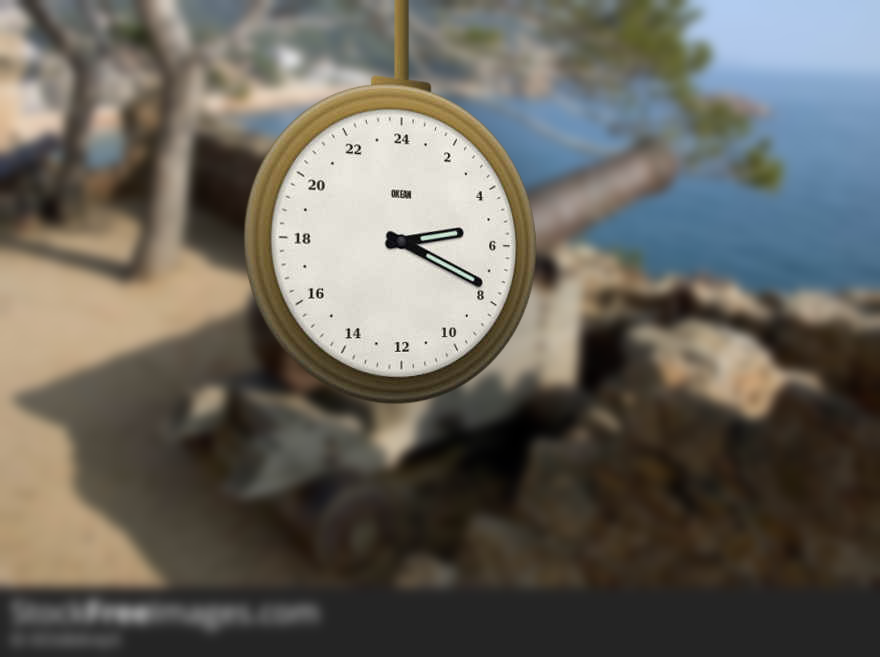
**5:19**
